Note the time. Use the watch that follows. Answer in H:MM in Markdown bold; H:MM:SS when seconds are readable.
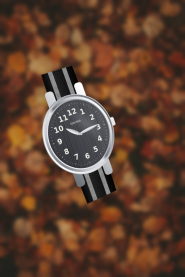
**10:14**
